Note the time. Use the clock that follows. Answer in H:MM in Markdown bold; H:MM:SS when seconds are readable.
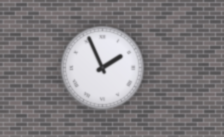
**1:56**
